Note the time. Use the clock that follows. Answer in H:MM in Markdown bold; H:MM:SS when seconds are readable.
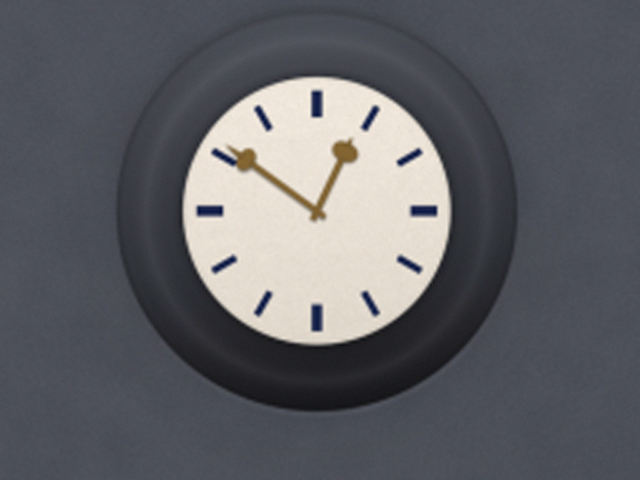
**12:51**
